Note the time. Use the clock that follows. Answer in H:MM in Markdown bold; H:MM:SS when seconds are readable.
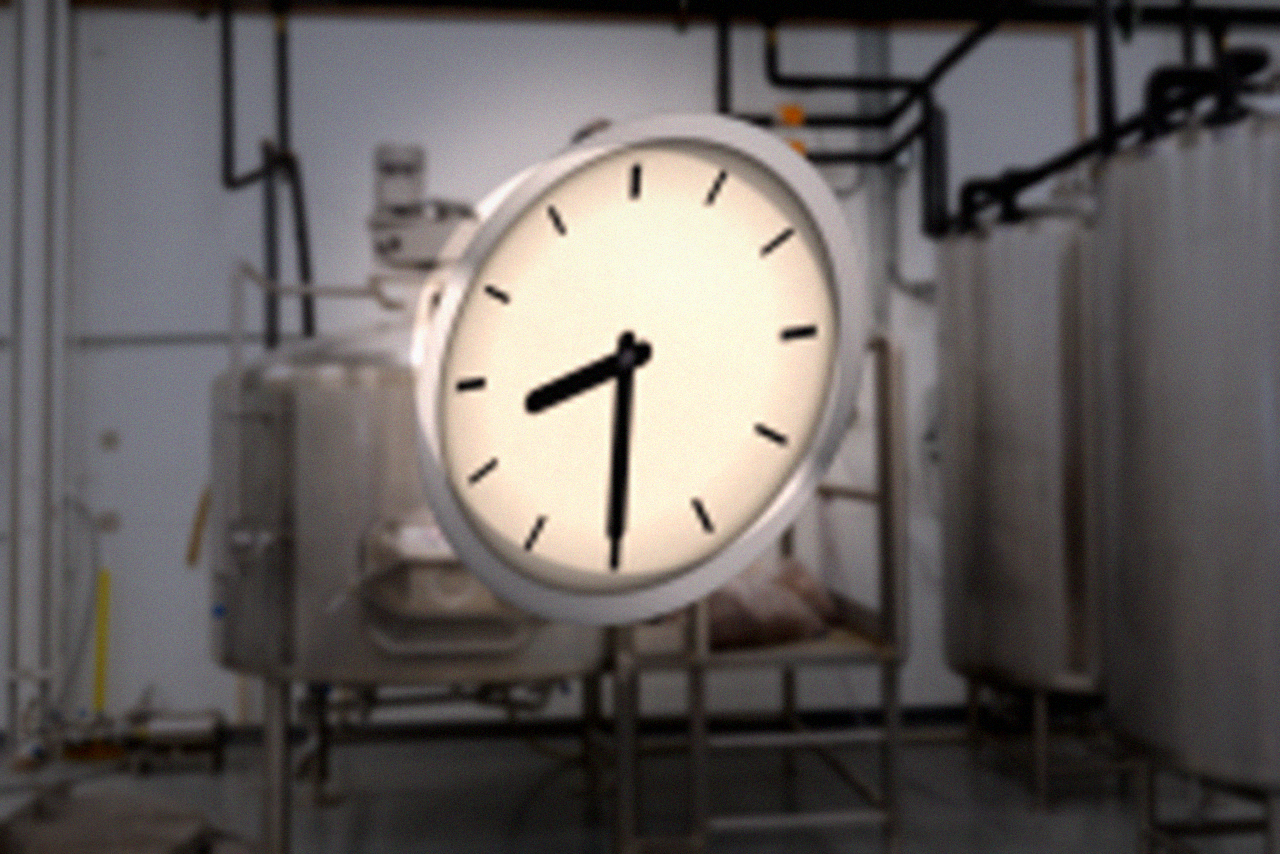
**8:30**
